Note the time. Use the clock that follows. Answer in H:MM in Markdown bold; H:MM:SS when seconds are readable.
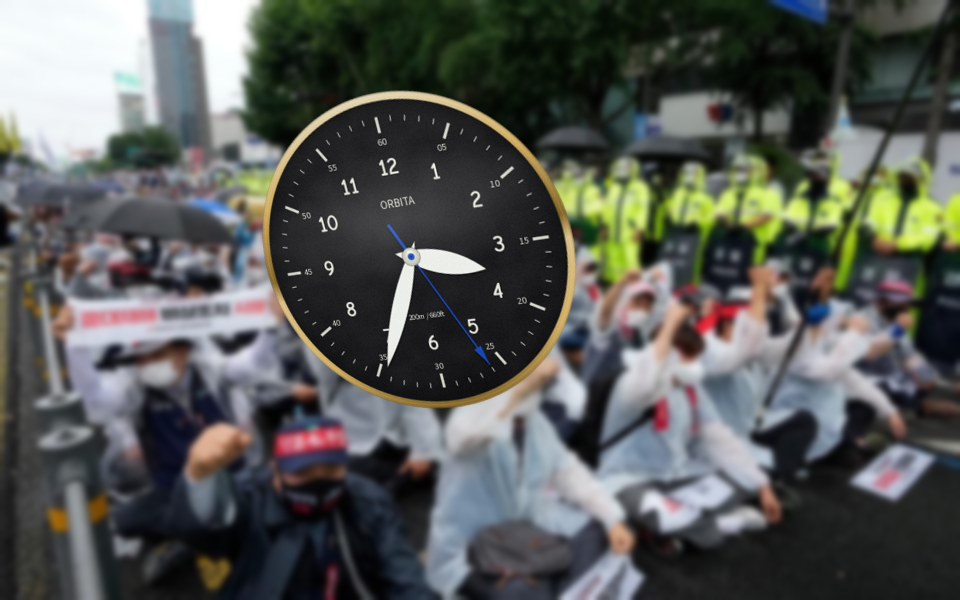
**3:34:26**
